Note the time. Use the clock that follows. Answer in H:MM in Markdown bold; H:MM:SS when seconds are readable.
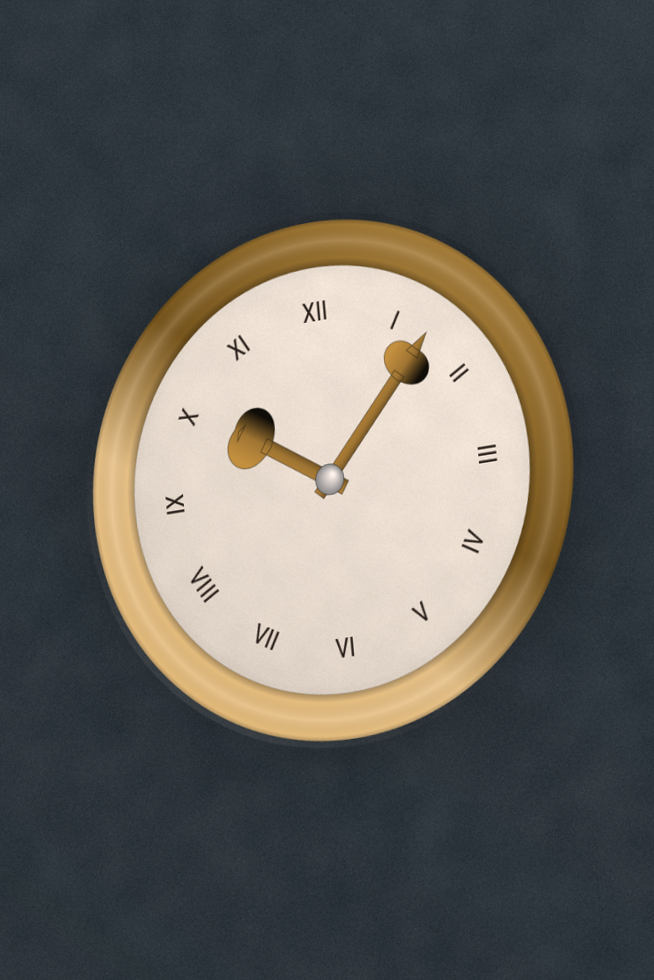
**10:07**
